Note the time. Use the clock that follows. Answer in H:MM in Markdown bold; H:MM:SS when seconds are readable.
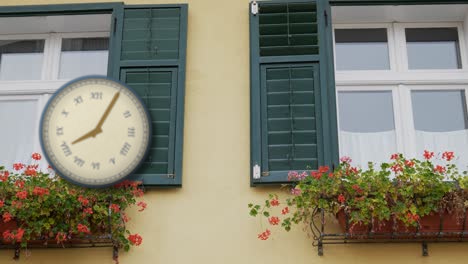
**8:05**
